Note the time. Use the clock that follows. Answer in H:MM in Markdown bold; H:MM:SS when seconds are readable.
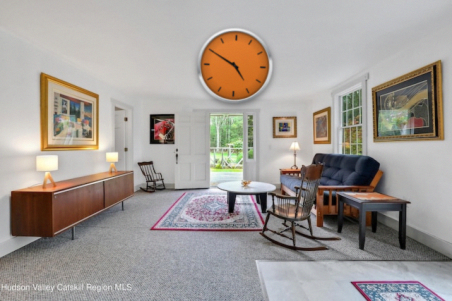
**4:50**
